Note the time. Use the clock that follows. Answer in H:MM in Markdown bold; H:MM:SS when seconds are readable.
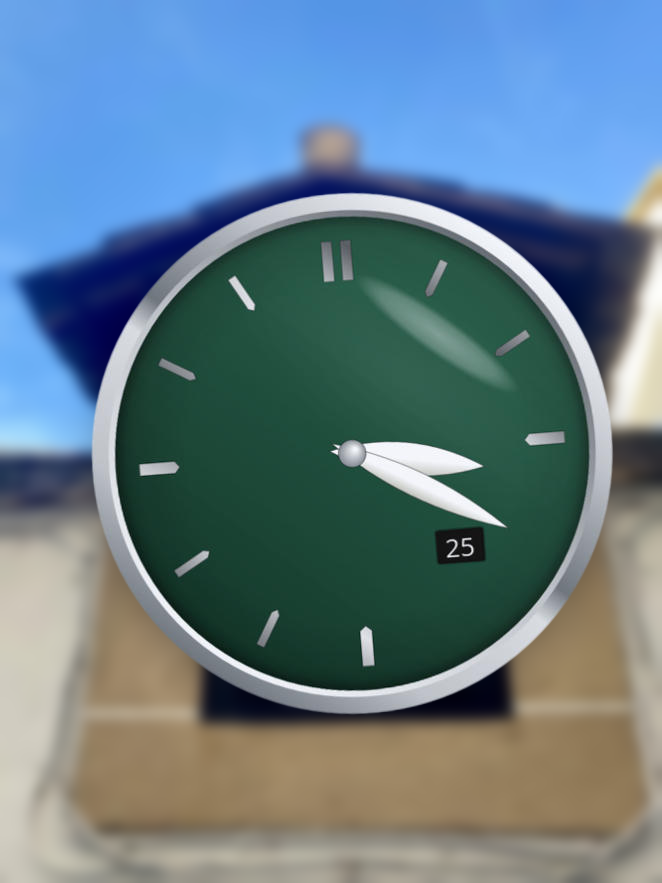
**3:20**
